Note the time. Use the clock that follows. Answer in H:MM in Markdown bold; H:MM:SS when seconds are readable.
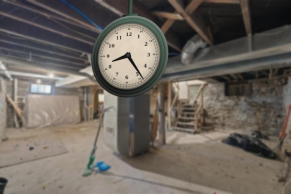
**8:24**
